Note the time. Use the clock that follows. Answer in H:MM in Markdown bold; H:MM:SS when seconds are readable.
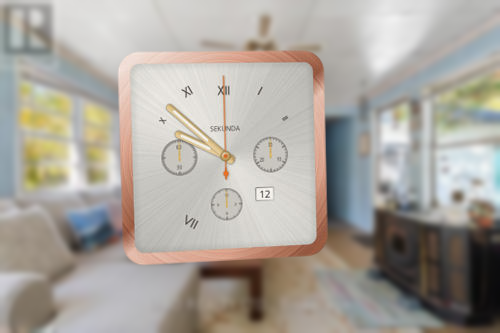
**9:52**
